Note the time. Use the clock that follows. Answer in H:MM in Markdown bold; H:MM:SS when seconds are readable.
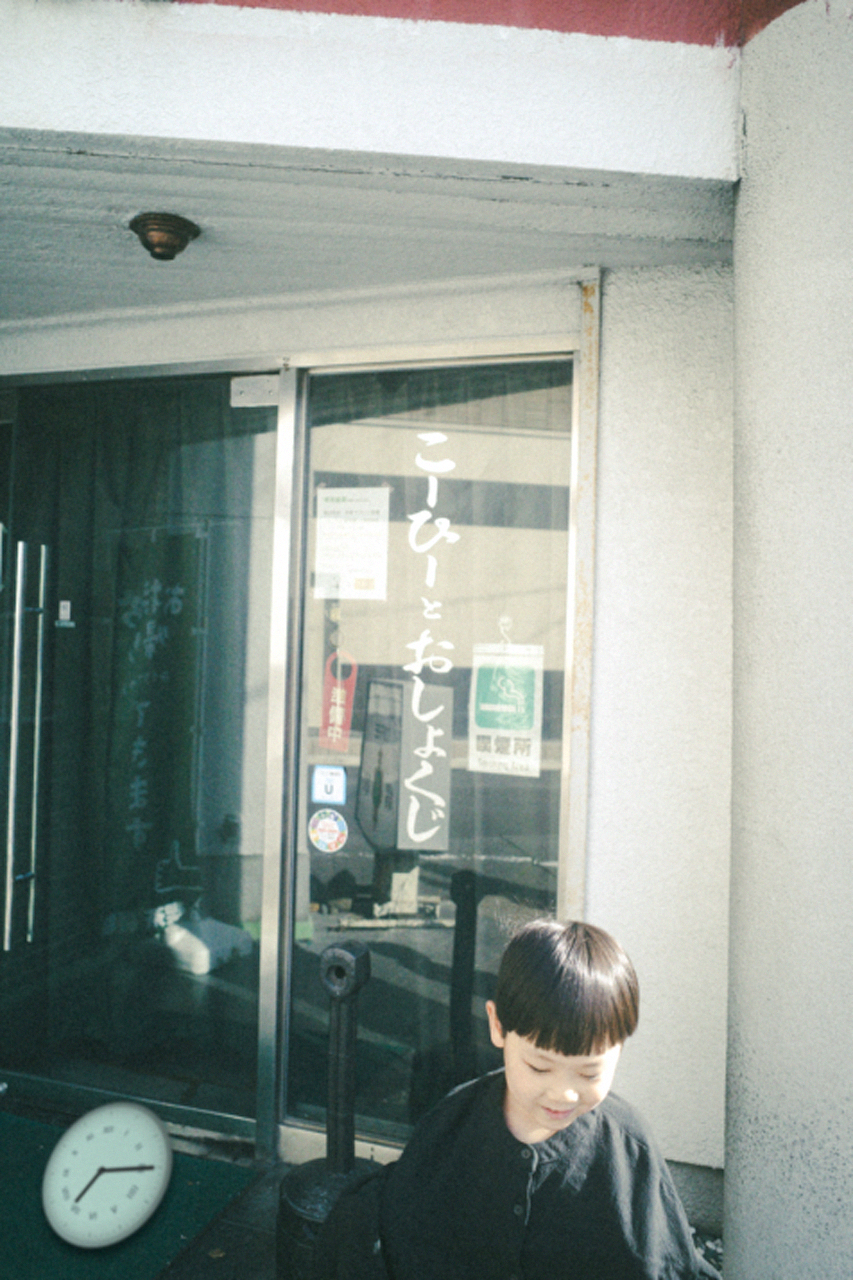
**7:15**
